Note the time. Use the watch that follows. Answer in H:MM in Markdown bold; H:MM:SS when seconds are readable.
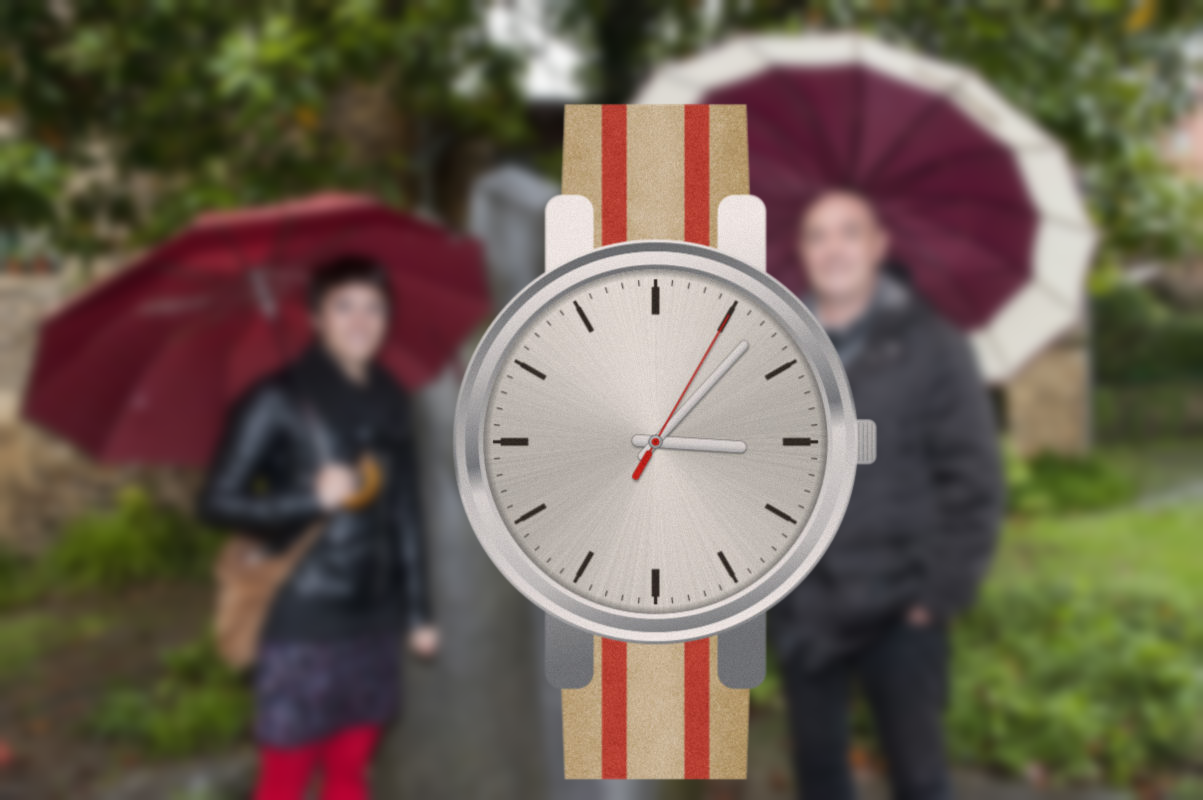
**3:07:05**
